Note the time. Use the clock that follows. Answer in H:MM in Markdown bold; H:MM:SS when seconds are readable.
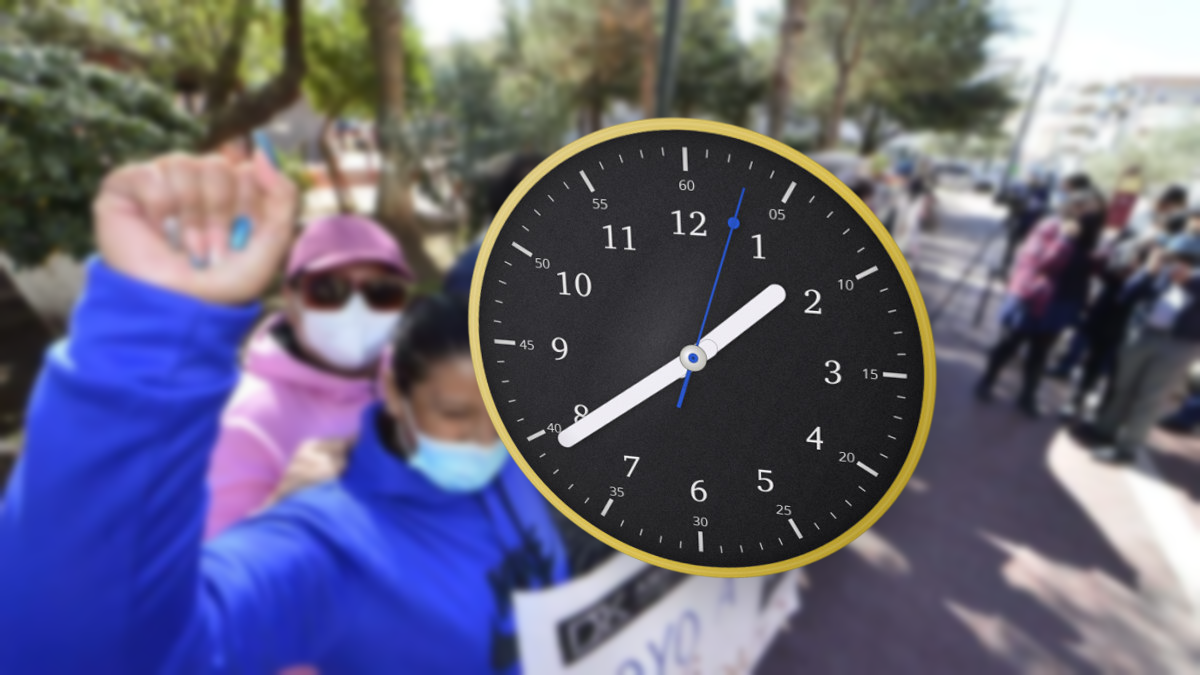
**1:39:03**
